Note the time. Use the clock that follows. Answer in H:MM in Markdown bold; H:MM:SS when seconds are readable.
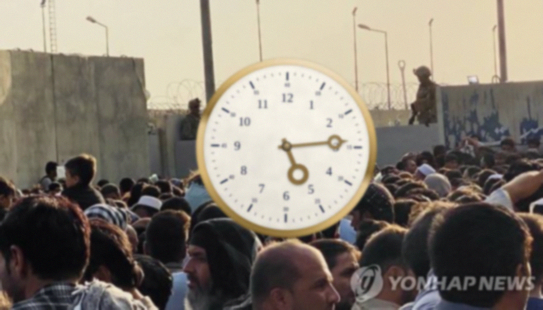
**5:14**
